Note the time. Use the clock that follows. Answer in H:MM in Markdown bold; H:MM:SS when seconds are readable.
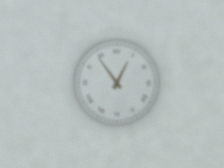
**12:54**
